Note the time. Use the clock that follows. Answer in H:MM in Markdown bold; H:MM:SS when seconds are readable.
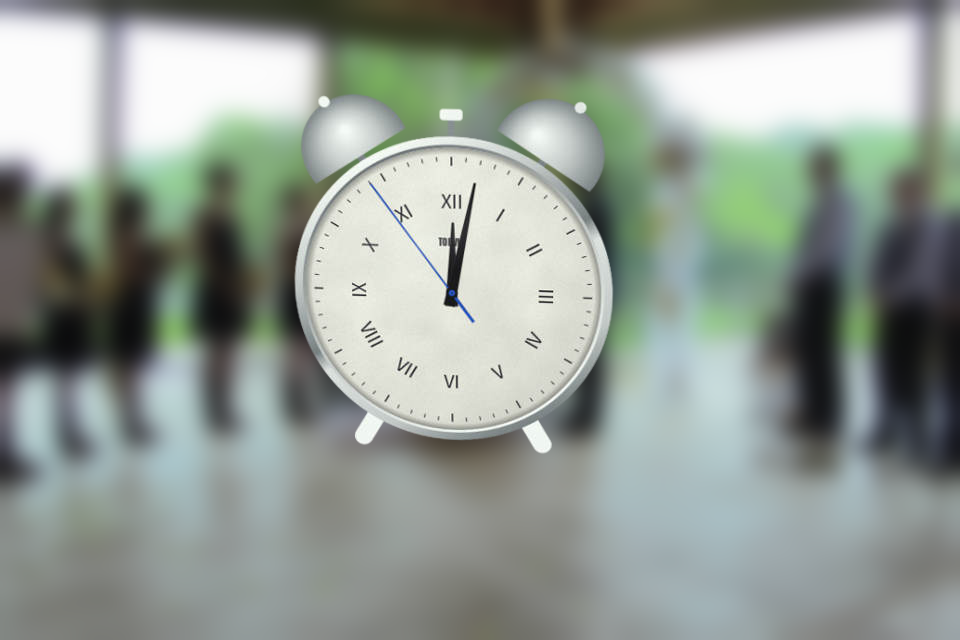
**12:01:54**
